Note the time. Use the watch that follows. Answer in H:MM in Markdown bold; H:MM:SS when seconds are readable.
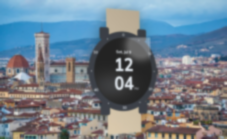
**12:04**
